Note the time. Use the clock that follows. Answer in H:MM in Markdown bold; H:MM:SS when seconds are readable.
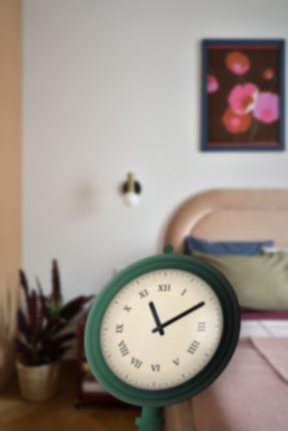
**11:10**
